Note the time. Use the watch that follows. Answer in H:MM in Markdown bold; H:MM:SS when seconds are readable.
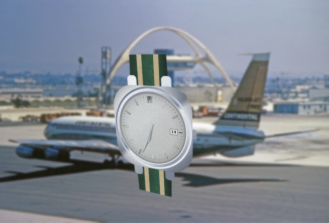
**6:34**
